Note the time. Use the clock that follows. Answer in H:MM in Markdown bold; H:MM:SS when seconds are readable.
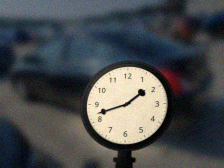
**1:42**
